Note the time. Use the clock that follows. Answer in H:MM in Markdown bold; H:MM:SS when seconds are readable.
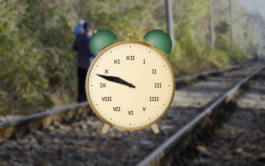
**9:48**
